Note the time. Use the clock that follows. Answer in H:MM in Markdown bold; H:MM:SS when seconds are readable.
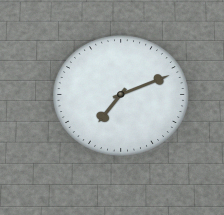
**7:11**
